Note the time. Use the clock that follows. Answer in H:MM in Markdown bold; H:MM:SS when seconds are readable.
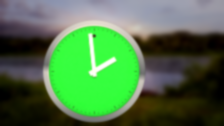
**1:59**
